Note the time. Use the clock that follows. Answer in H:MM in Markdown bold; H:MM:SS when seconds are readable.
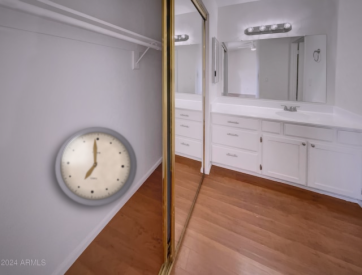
**6:59**
